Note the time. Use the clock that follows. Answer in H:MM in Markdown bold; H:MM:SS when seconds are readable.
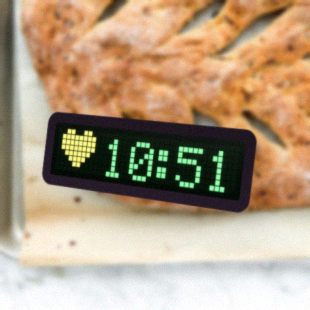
**10:51**
